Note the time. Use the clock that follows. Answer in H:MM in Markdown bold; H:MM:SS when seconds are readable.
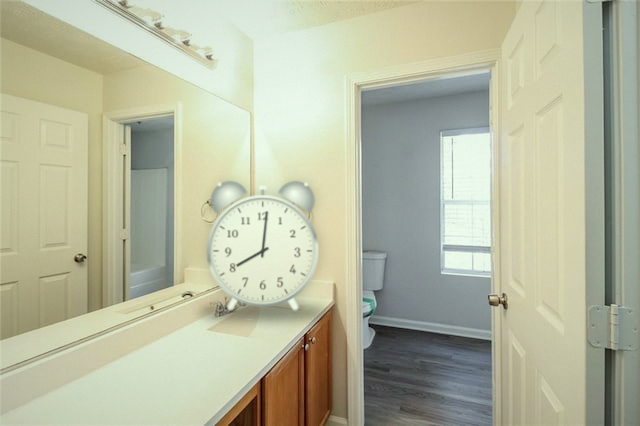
**8:01**
